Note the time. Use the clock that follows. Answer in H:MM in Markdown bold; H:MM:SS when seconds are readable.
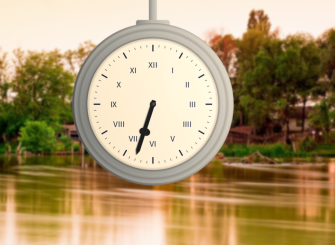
**6:33**
